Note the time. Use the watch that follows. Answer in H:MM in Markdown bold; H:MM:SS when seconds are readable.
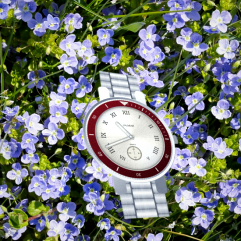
**10:41**
